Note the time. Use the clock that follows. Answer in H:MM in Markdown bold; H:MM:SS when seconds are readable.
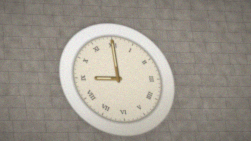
**9:00**
